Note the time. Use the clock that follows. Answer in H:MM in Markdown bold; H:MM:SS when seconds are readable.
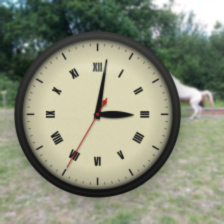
**3:01:35**
